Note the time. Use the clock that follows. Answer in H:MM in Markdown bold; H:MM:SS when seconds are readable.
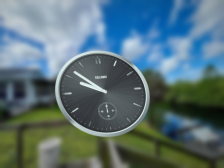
**9:52**
